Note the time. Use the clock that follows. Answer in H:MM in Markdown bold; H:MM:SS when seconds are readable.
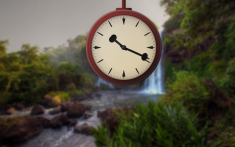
**10:19**
